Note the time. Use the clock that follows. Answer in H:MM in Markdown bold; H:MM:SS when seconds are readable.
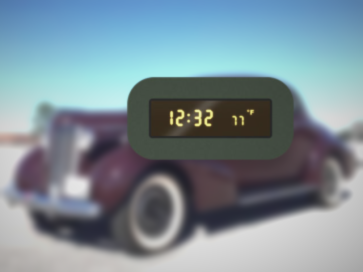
**12:32**
